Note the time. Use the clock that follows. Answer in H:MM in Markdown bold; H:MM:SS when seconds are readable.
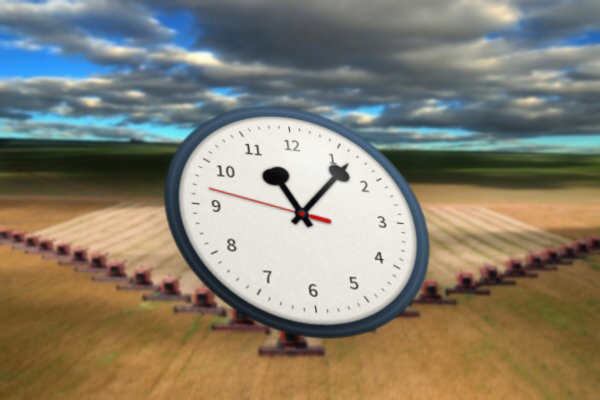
**11:06:47**
